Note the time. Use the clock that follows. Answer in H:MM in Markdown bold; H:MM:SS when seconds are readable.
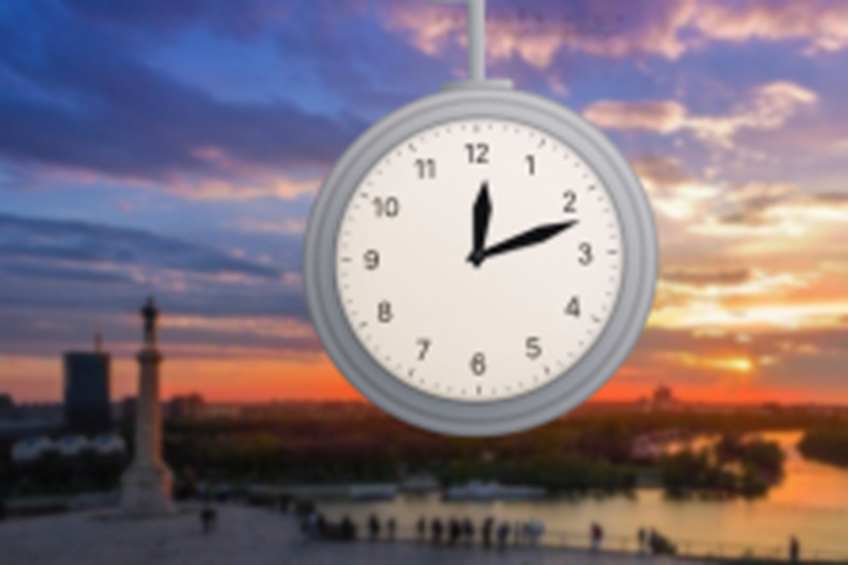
**12:12**
